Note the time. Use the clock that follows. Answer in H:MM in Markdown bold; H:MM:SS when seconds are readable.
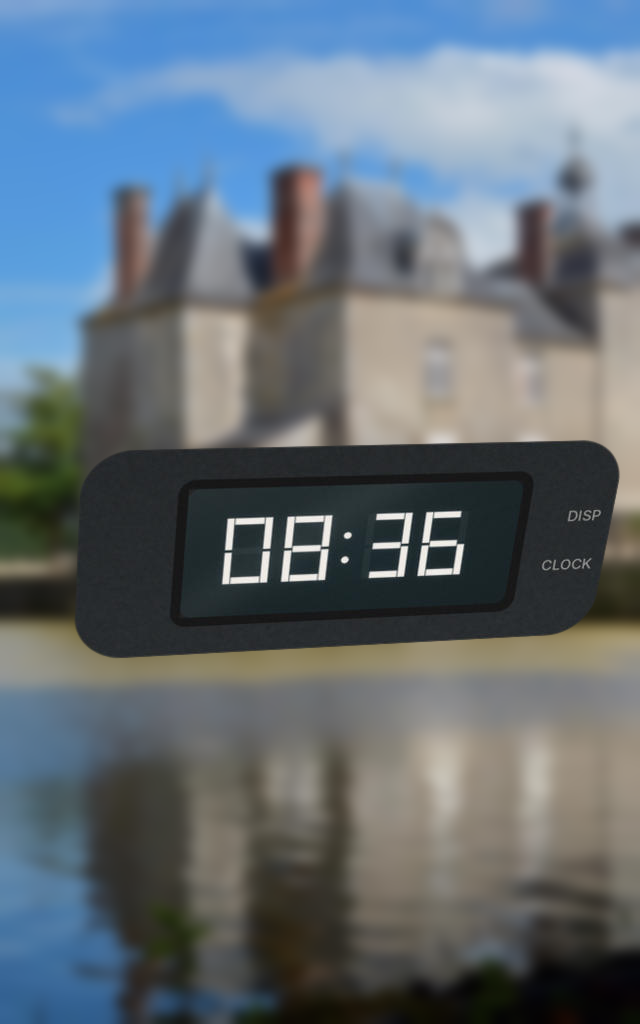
**8:36**
